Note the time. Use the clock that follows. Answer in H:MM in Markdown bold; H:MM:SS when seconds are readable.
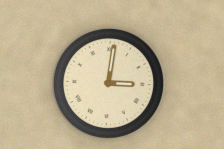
**3:01**
